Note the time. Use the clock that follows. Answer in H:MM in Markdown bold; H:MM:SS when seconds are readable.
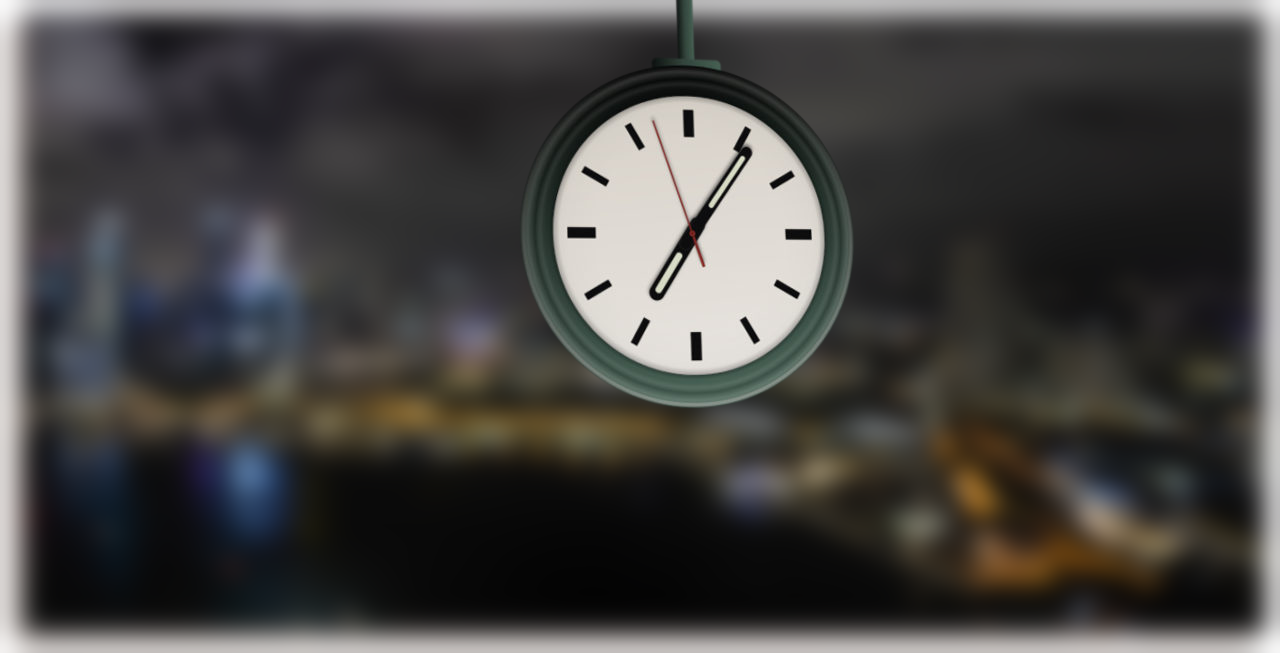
**7:05:57**
